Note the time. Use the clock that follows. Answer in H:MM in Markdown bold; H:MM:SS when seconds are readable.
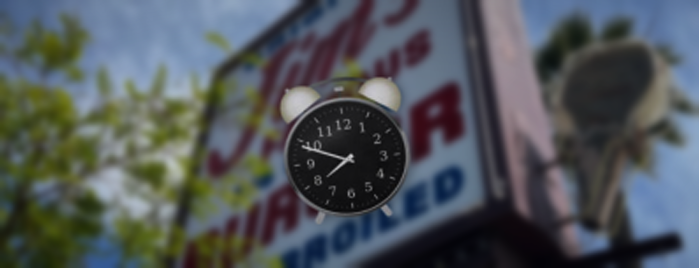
**7:49**
